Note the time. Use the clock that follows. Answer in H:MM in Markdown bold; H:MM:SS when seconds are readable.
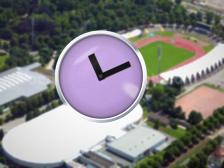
**11:11**
